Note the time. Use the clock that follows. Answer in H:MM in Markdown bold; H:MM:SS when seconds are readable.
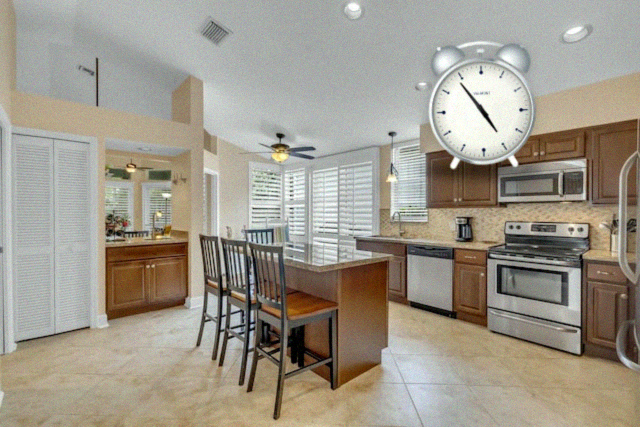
**4:54**
